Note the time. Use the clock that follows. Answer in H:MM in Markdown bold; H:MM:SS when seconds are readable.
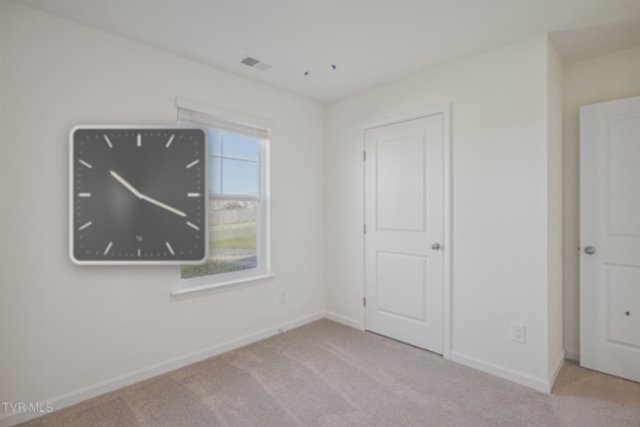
**10:19**
